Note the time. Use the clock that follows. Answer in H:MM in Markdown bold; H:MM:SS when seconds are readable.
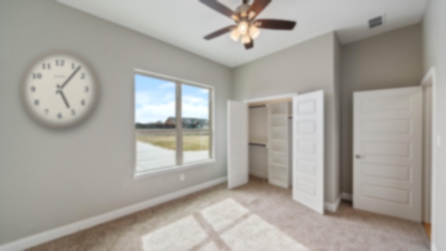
**5:07**
